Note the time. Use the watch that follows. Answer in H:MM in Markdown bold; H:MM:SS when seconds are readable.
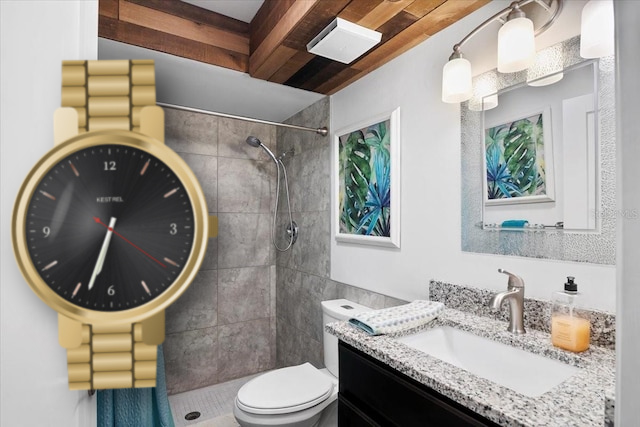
**6:33:21**
